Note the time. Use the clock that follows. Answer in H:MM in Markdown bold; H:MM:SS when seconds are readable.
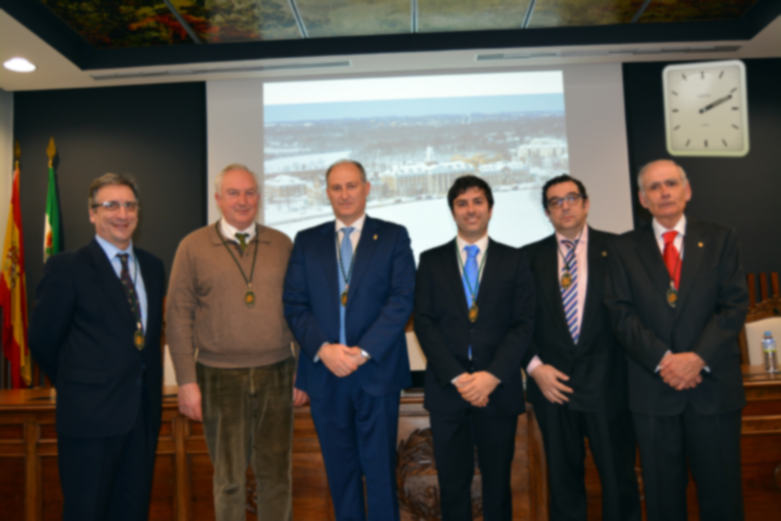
**2:11**
